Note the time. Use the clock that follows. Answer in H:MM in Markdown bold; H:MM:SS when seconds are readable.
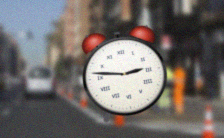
**2:47**
